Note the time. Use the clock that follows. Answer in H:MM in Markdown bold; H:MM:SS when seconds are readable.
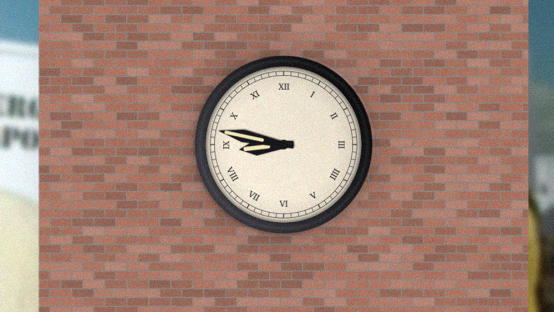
**8:47**
